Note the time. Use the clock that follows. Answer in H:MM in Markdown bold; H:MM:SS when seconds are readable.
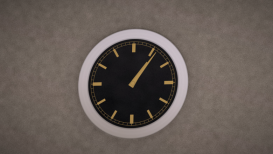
**1:06**
